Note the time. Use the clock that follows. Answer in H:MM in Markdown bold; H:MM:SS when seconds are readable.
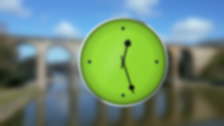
**12:27**
